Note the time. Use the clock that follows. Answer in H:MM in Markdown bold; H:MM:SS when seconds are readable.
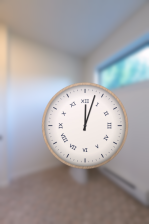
**12:03**
